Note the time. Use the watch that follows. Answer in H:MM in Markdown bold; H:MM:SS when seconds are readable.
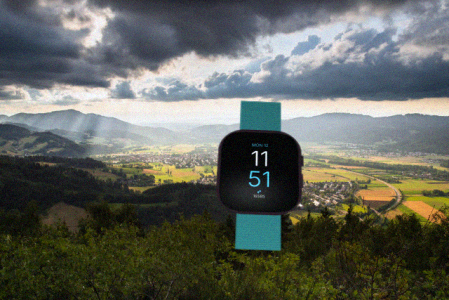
**11:51**
